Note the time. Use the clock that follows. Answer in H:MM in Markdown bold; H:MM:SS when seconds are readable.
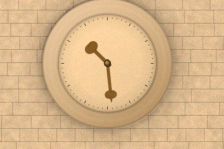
**10:29**
